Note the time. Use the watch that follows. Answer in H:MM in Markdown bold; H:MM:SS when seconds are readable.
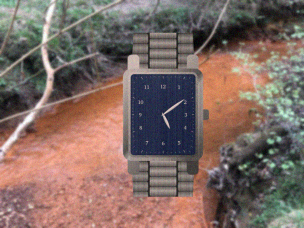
**5:09**
